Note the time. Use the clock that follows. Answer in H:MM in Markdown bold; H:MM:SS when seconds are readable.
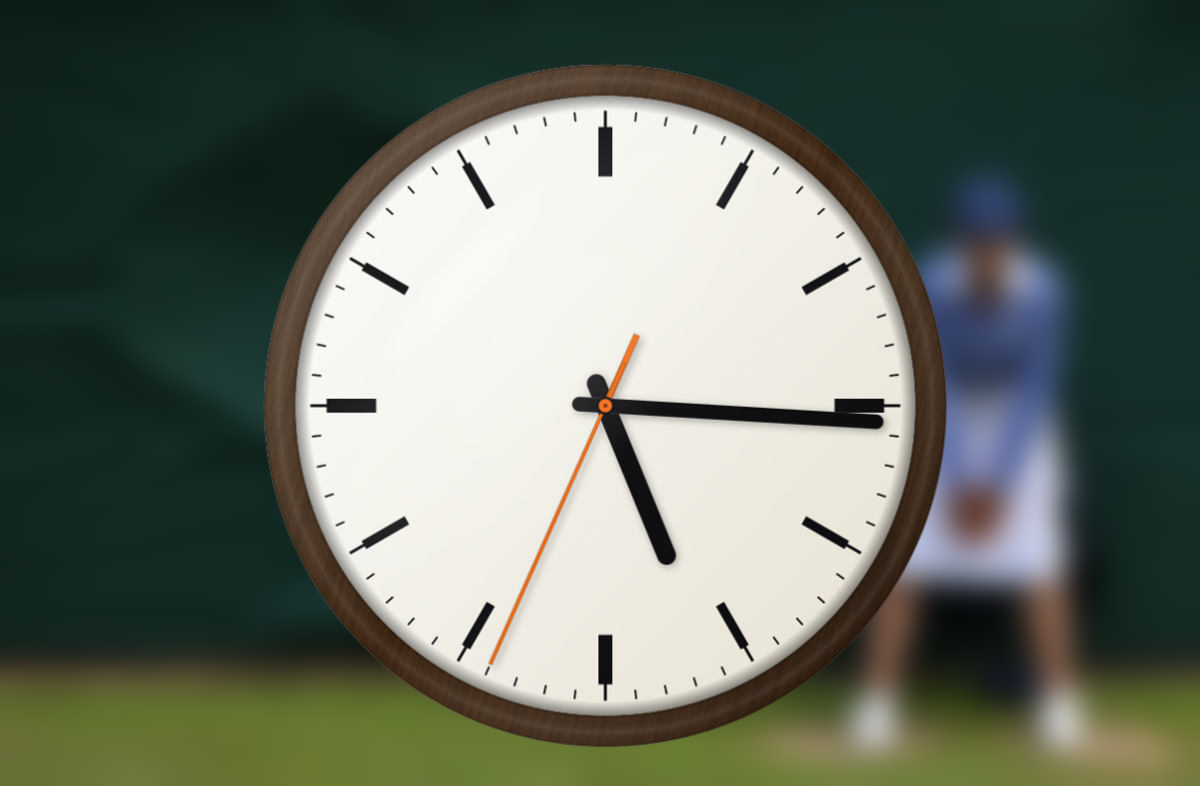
**5:15:34**
